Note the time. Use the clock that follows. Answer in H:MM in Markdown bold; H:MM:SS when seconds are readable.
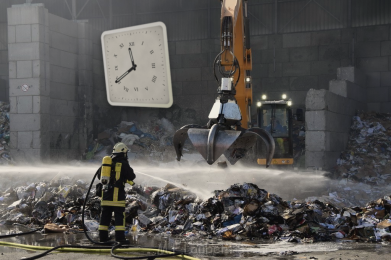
**11:40**
